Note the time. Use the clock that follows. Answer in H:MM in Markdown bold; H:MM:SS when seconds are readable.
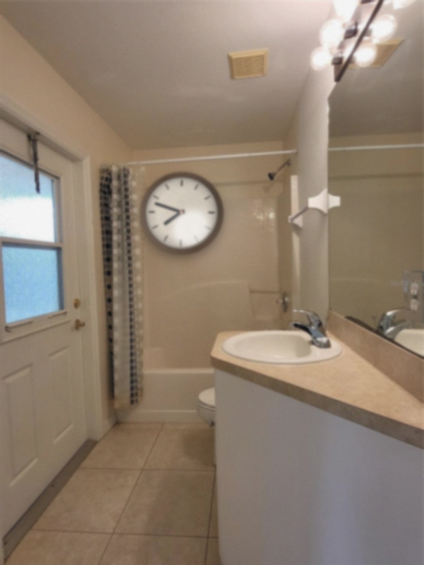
**7:48**
